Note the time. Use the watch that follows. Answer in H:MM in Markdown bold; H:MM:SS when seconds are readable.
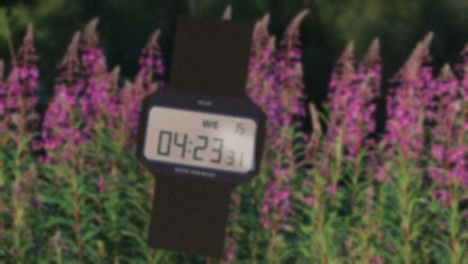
**4:23:31**
